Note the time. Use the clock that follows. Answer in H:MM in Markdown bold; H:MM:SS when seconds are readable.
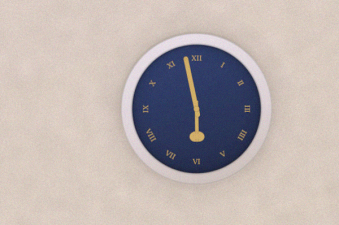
**5:58**
